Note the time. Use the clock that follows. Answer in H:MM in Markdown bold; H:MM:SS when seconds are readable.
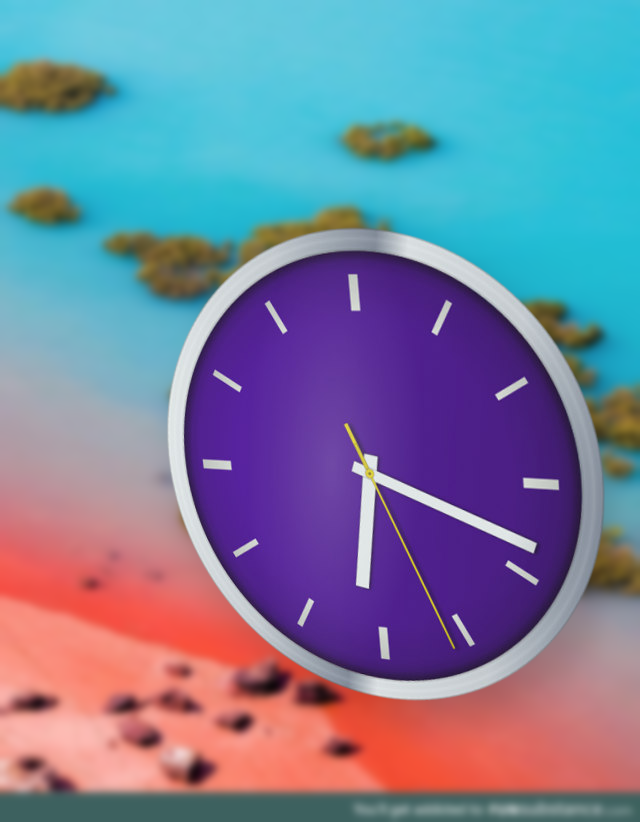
**6:18:26**
